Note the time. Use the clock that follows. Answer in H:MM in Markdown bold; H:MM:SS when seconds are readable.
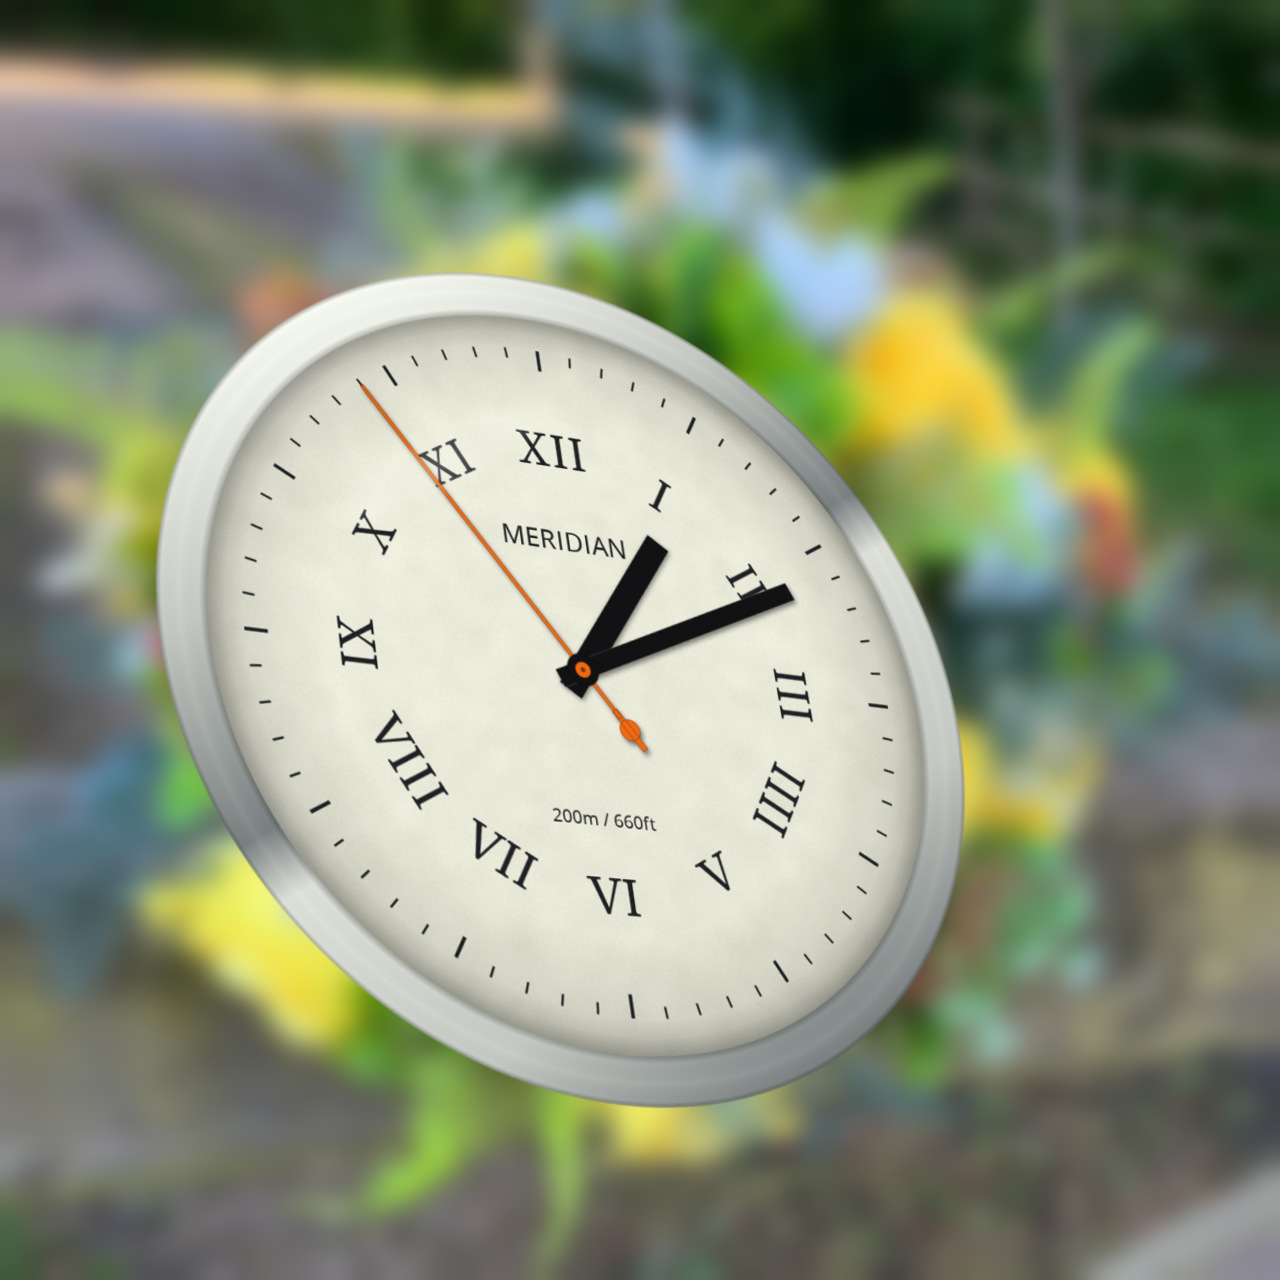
**1:10:54**
